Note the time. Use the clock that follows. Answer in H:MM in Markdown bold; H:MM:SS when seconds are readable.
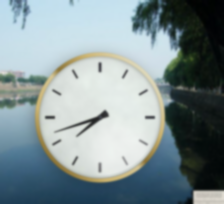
**7:42**
